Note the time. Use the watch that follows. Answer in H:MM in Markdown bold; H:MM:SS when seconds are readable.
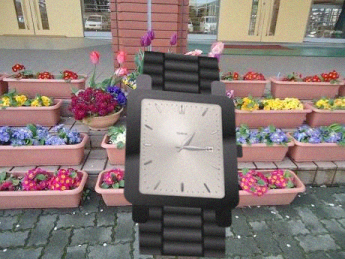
**1:15**
